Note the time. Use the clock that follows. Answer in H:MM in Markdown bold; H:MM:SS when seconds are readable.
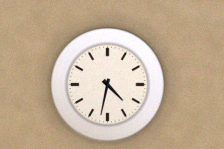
**4:32**
